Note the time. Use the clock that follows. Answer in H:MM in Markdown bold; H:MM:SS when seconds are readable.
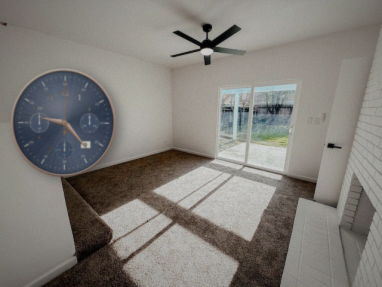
**9:23**
